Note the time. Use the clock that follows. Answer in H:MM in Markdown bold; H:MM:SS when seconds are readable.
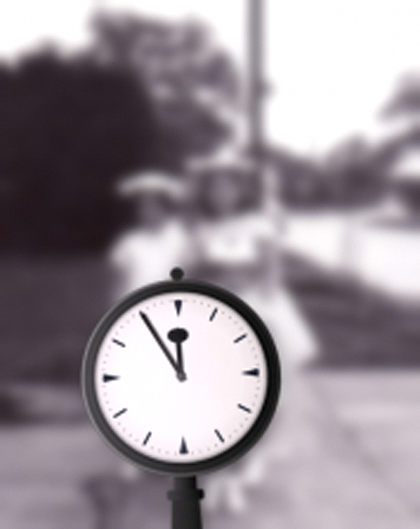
**11:55**
